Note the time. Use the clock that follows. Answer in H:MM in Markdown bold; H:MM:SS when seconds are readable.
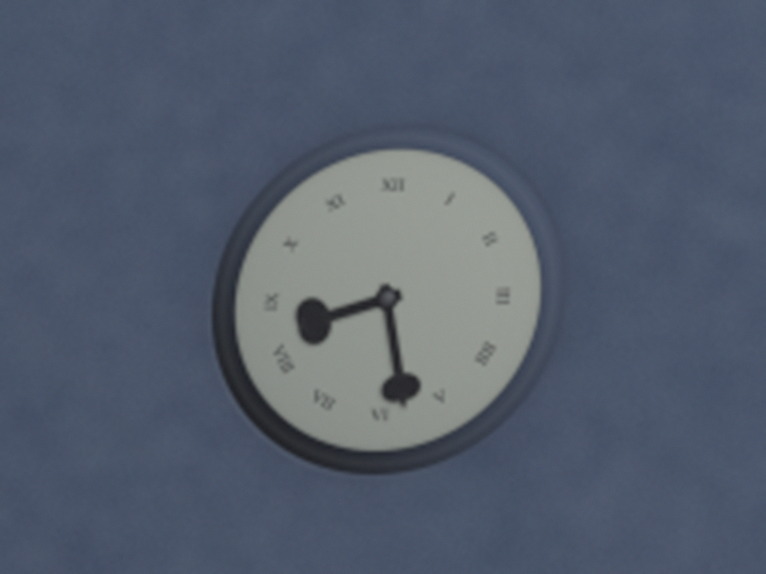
**8:28**
